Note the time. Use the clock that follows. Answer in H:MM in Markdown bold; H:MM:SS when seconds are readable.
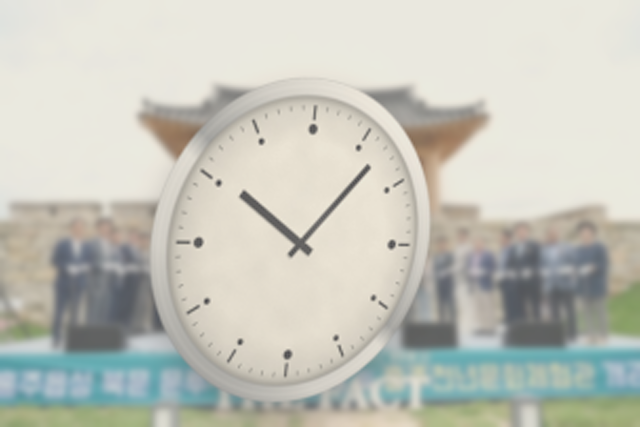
**10:07**
